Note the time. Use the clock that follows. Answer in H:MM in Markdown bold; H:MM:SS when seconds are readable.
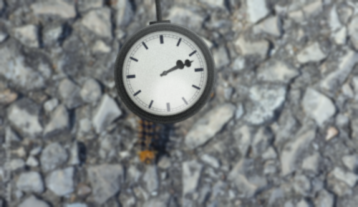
**2:12**
